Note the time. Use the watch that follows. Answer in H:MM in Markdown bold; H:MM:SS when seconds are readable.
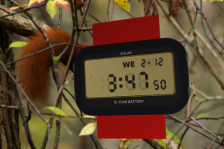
**3:47:50**
